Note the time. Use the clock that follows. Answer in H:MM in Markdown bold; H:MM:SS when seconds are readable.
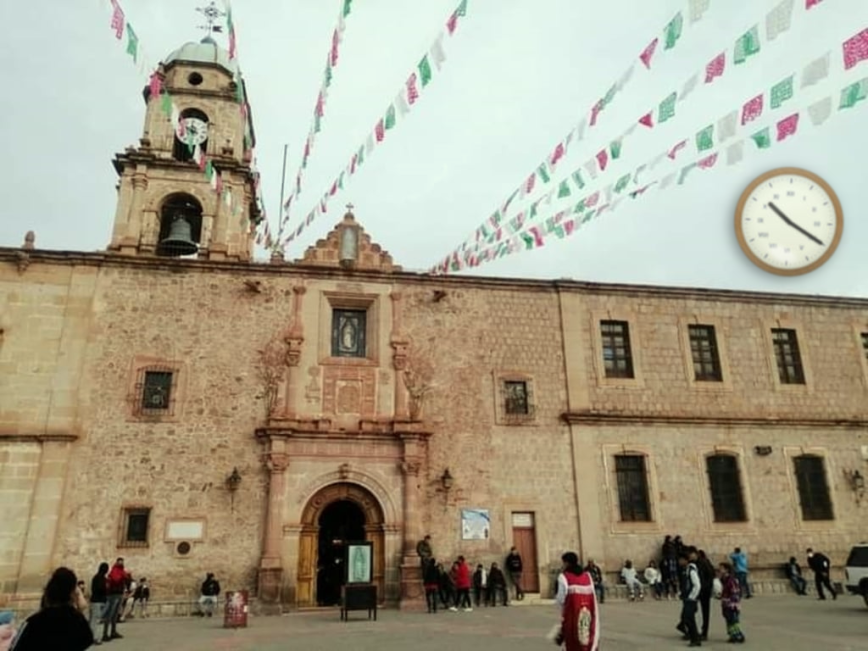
**10:20**
